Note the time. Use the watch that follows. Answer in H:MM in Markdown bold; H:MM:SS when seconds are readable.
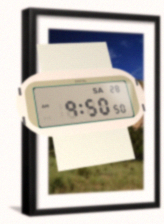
**9:50**
